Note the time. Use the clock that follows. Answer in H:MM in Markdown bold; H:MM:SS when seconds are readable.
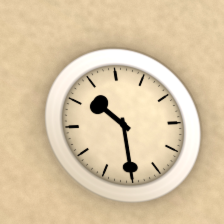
**10:30**
